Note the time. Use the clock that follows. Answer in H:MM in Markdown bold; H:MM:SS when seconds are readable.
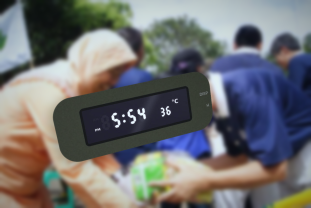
**5:54**
